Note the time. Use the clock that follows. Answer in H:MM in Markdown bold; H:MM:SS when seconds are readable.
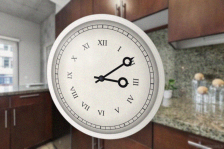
**3:09**
